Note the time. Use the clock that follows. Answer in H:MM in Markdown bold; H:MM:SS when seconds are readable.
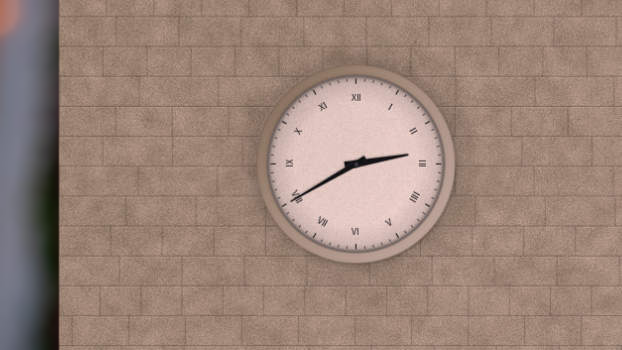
**2:40**
